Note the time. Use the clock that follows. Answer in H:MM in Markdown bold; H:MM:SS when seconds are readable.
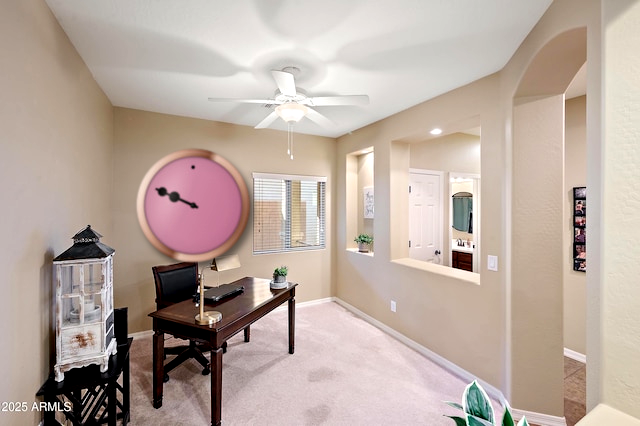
**9:49**
